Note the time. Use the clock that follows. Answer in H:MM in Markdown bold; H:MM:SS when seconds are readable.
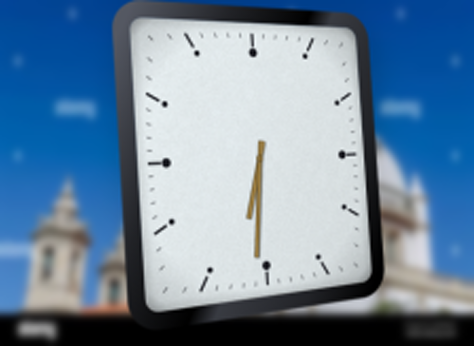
**6:31**
